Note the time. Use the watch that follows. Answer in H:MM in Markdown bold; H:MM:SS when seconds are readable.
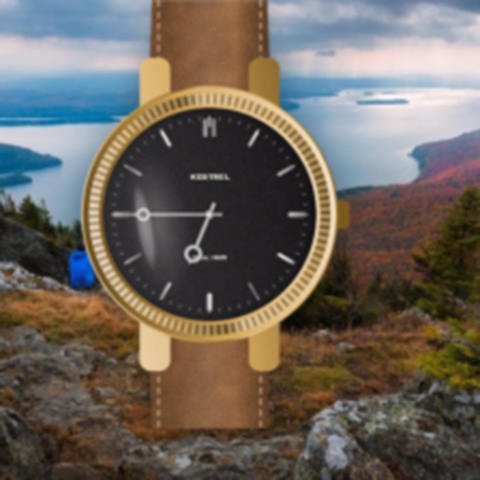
**6:45**
